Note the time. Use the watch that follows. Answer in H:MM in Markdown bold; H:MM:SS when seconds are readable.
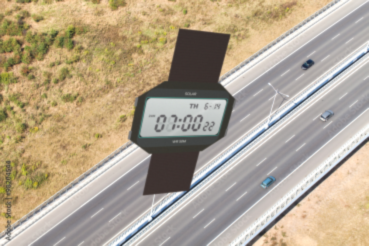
**7:00:22**
